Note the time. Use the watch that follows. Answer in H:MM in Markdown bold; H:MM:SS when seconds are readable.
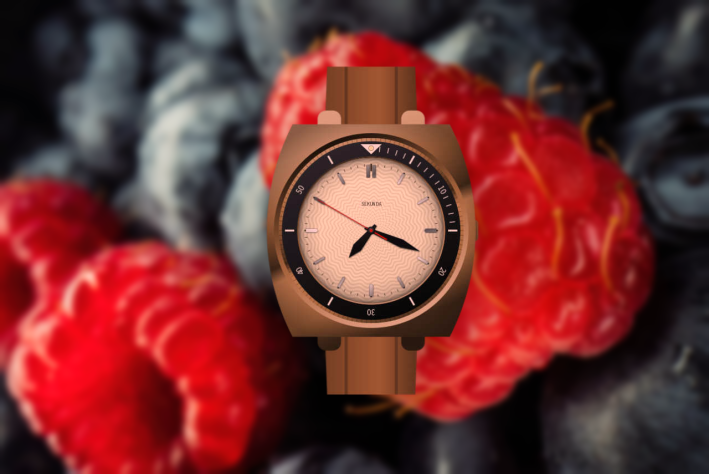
**7:18:50**
